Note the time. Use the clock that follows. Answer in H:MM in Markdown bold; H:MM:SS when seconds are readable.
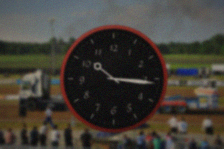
**10:16**
